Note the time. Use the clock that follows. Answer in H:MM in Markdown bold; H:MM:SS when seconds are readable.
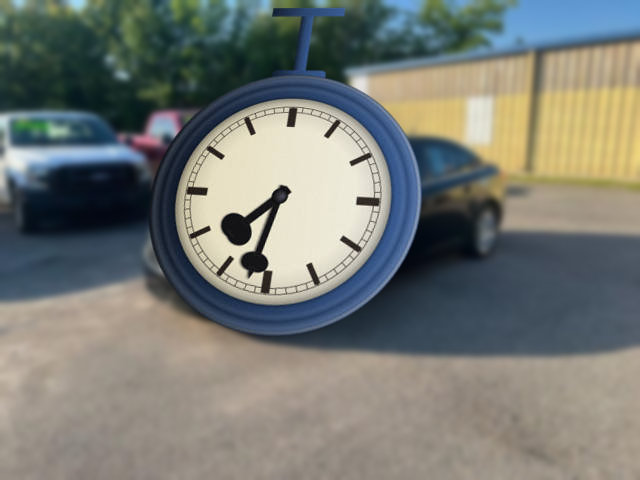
**7:32**
